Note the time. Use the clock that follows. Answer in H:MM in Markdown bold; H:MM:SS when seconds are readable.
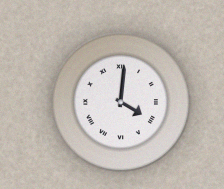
**4:01**
